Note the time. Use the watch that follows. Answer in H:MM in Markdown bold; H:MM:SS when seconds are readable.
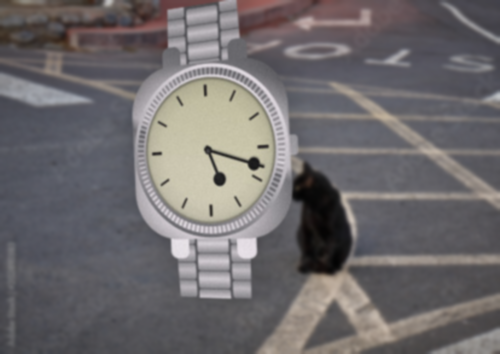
**5:18**
